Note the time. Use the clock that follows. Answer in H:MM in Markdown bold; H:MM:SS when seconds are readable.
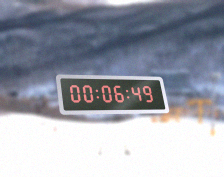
**0:06:49**
